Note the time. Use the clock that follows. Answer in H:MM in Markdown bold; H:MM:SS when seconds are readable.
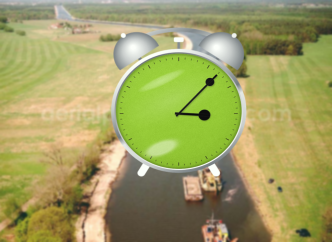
**3:07**
